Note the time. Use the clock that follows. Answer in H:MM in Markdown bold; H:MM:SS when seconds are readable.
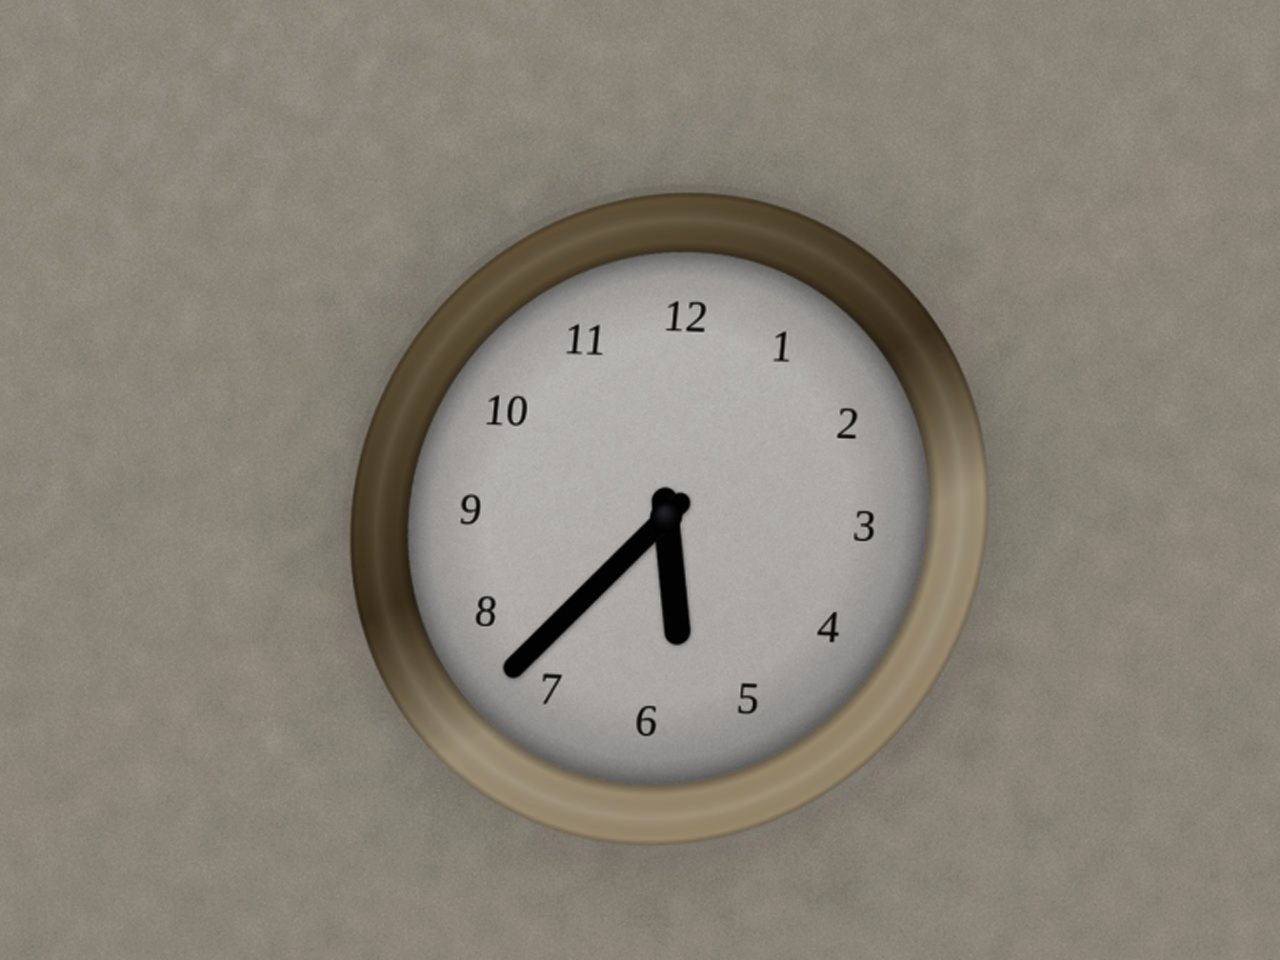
**5:37**
